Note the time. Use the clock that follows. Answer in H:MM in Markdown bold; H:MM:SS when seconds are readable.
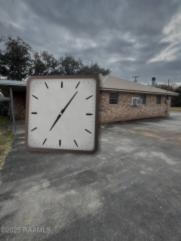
**7:06**
